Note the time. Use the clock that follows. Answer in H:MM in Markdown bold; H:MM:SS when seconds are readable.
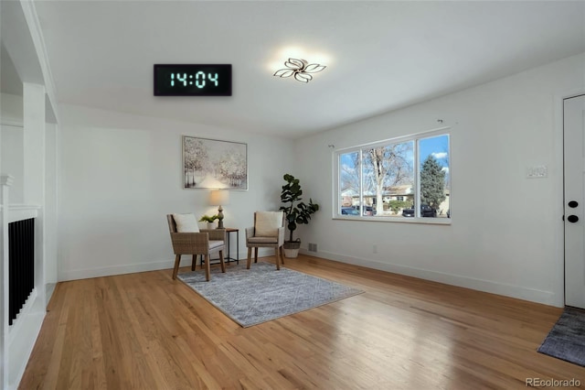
**14:04**
